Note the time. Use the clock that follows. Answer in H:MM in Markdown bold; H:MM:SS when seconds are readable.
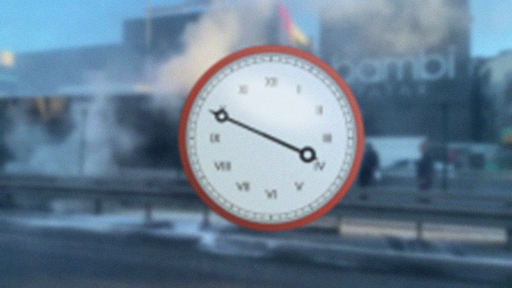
**3:49**
